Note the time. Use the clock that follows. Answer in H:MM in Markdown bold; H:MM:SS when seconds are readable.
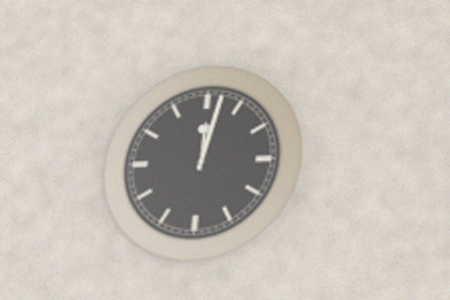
**12:02**
